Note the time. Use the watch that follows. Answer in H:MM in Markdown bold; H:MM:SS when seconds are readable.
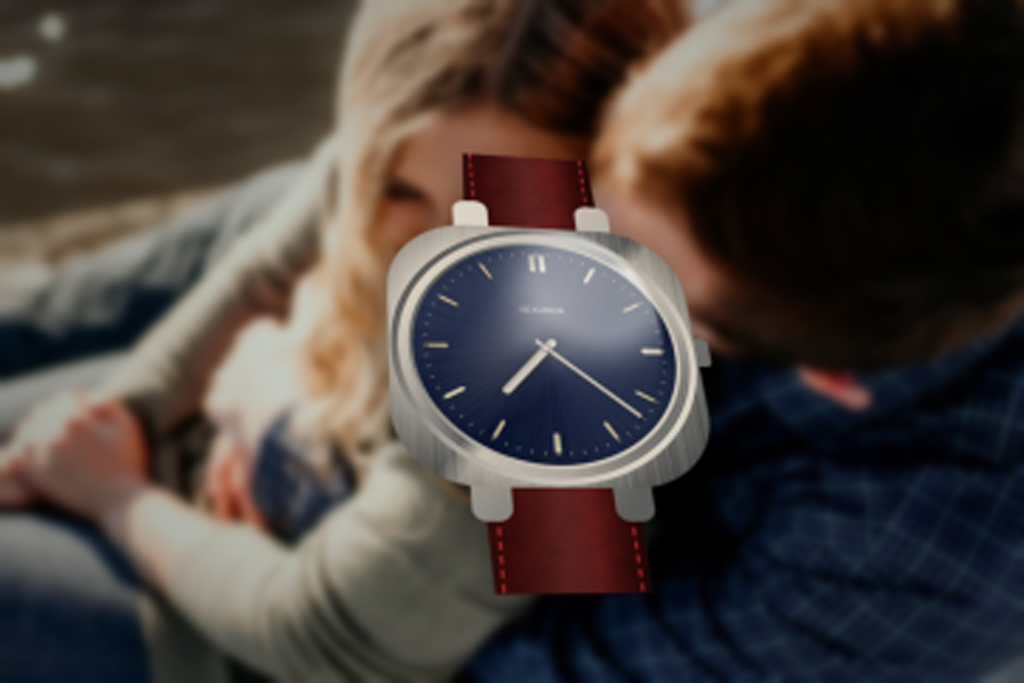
**7:22**
